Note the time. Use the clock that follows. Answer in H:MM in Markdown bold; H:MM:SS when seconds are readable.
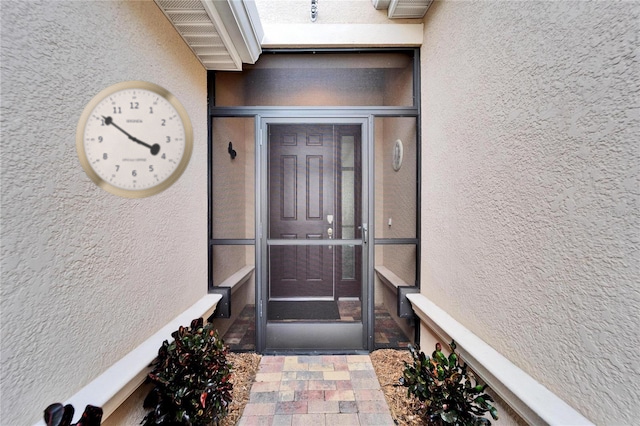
**3:51**
